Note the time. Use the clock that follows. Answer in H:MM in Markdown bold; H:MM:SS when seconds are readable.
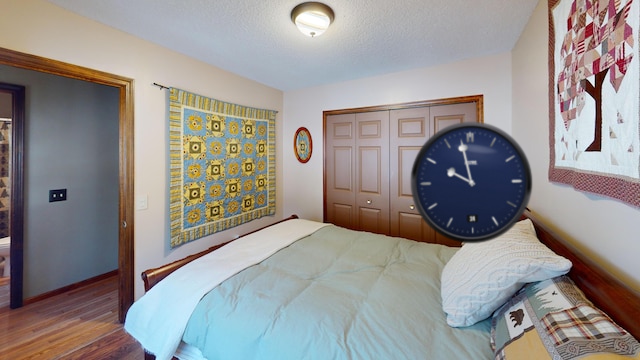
**9:58**
